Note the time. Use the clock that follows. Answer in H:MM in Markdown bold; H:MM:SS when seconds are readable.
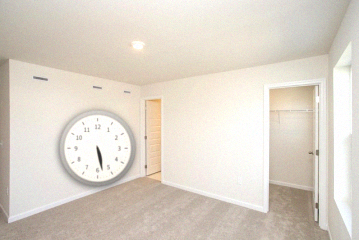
**5:28**
